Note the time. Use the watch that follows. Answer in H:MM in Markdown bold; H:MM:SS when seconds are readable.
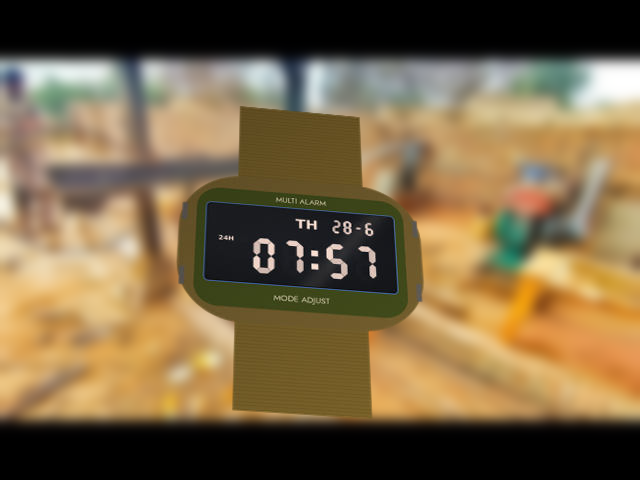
**7:57**
